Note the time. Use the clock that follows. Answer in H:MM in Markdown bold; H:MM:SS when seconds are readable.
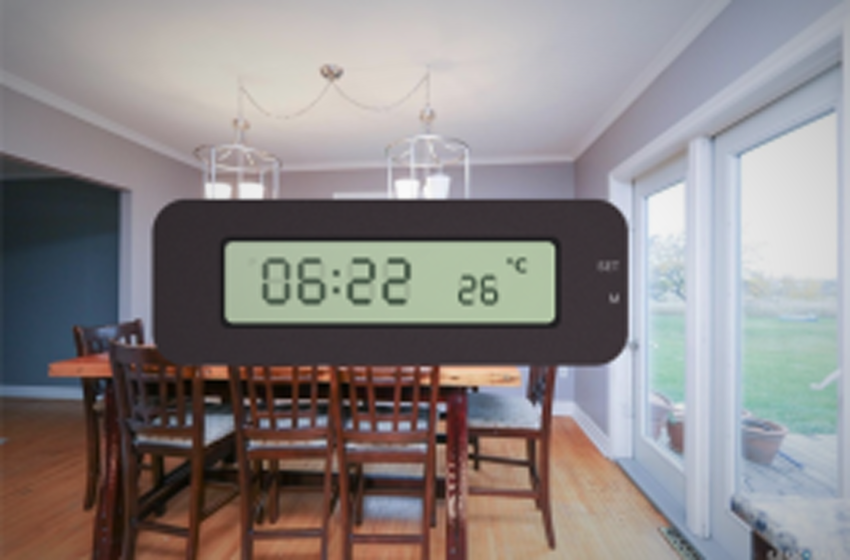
**6:22**
